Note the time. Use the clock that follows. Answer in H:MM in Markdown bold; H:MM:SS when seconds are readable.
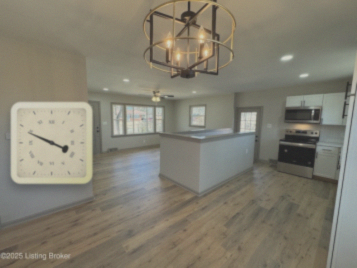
**3:49**
